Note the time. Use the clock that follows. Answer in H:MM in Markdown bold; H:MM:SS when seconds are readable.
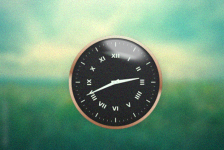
**2:41**
